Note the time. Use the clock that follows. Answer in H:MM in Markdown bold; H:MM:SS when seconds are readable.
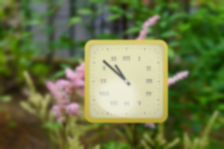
**10:52**
